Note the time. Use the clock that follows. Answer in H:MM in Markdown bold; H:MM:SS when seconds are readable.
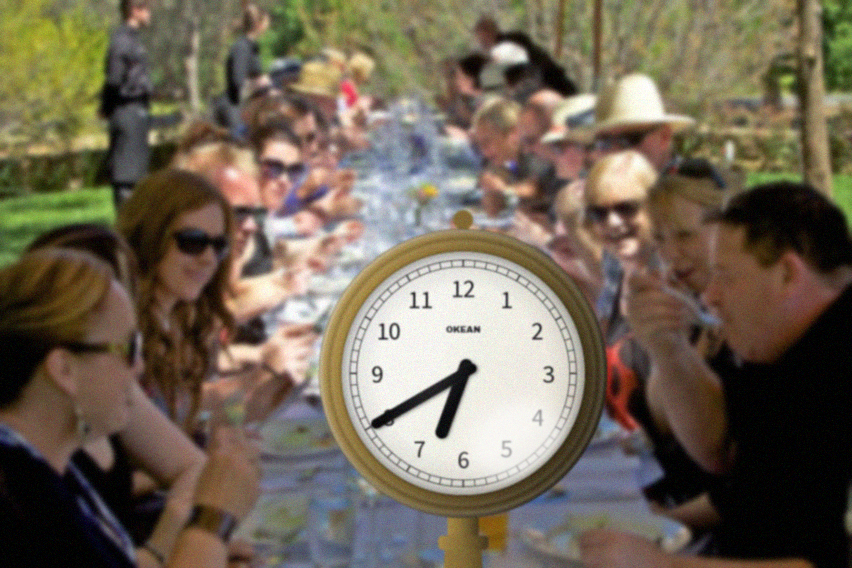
**6:40**
